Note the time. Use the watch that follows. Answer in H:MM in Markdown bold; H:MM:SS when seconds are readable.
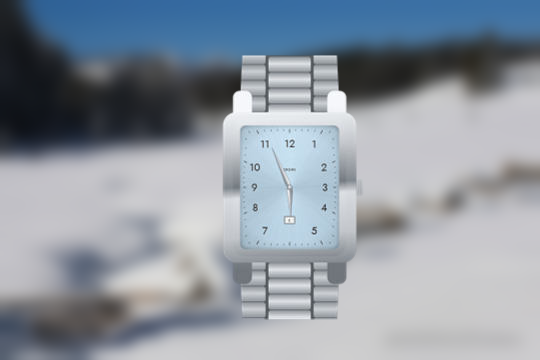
**5:56**
